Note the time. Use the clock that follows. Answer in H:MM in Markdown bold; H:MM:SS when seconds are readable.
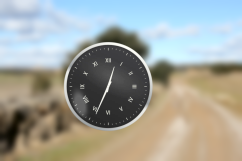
**12:34**
